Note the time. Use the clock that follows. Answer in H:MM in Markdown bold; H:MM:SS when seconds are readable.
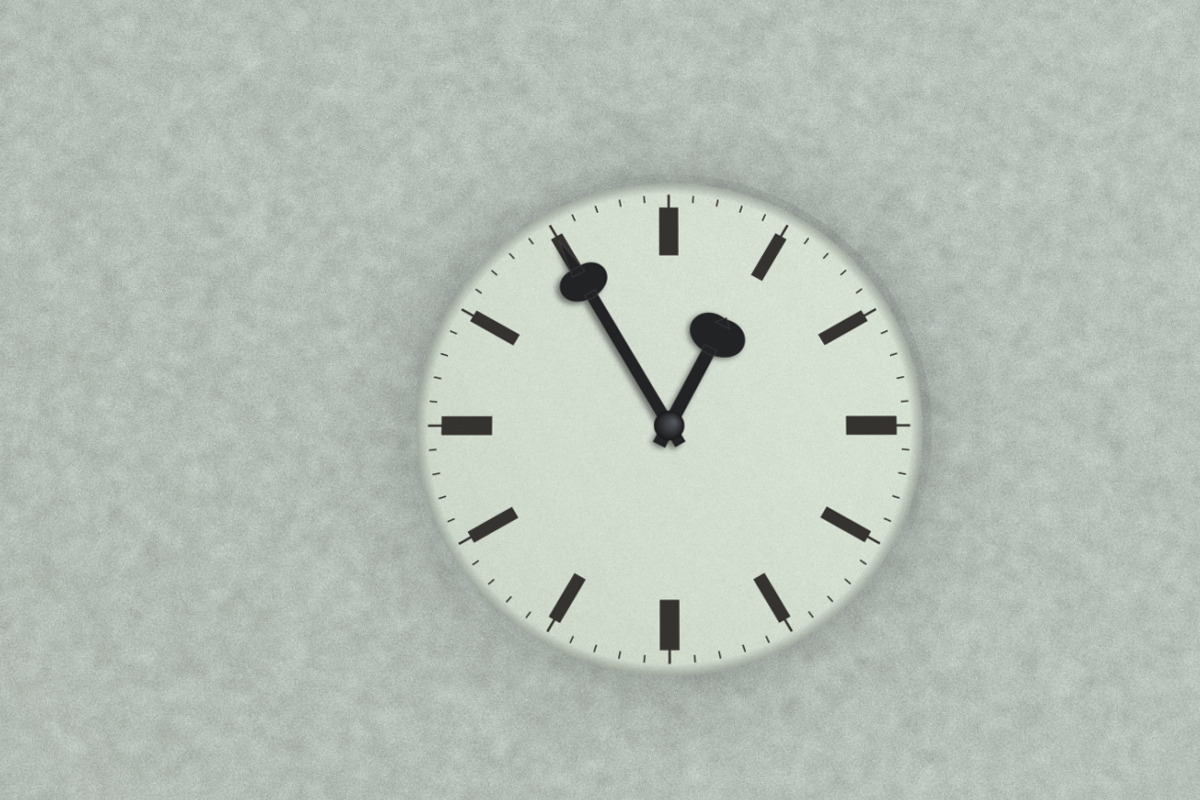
**12:55**
